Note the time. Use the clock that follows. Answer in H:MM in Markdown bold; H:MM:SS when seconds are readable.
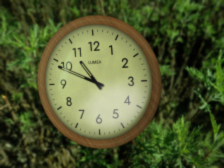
**10:49**
